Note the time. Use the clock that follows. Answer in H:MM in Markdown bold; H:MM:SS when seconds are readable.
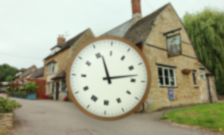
**12:18**
